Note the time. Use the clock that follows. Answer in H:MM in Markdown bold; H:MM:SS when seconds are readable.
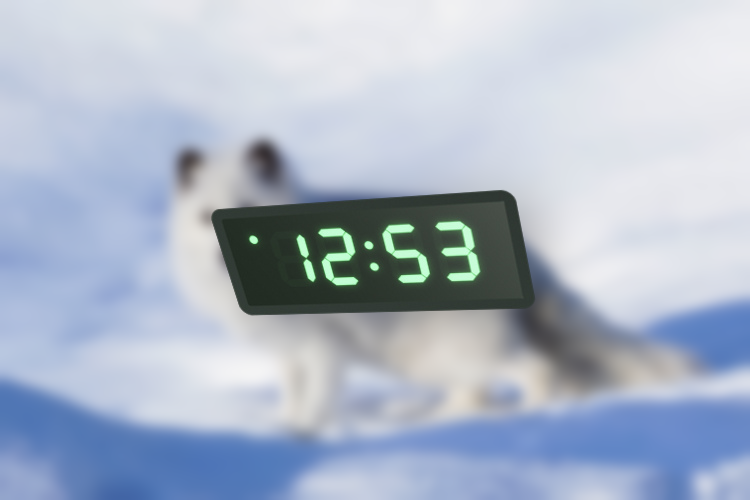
**12:53**
